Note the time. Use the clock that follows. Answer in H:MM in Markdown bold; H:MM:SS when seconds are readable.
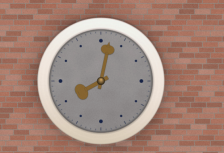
**8:02**
